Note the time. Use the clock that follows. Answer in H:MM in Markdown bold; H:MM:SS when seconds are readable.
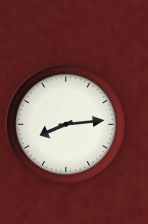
**8:14**
